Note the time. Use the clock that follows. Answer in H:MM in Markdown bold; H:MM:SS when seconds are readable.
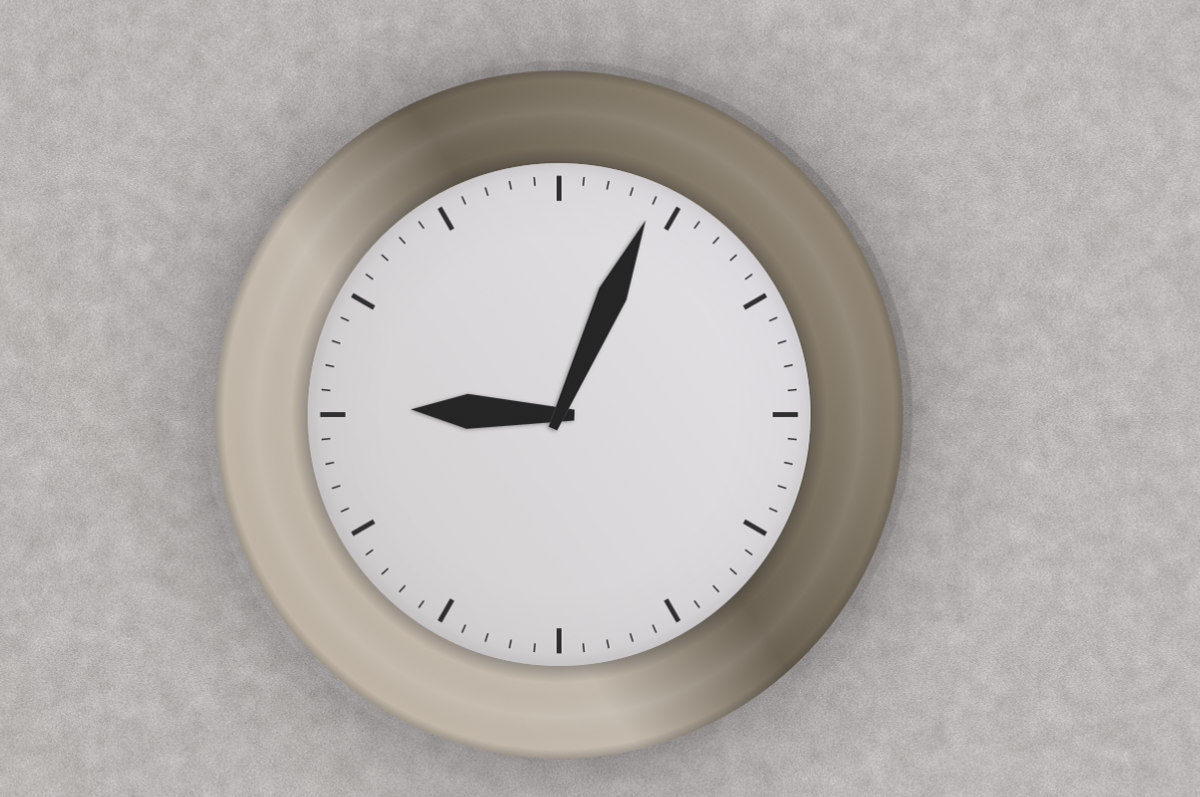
**9:04**
